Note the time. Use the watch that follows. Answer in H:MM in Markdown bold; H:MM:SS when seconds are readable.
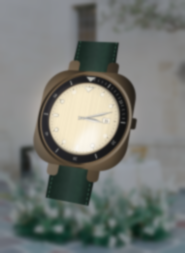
**3:12**
